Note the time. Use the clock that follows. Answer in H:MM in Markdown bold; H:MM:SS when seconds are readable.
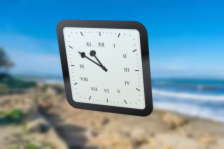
**10:50**
